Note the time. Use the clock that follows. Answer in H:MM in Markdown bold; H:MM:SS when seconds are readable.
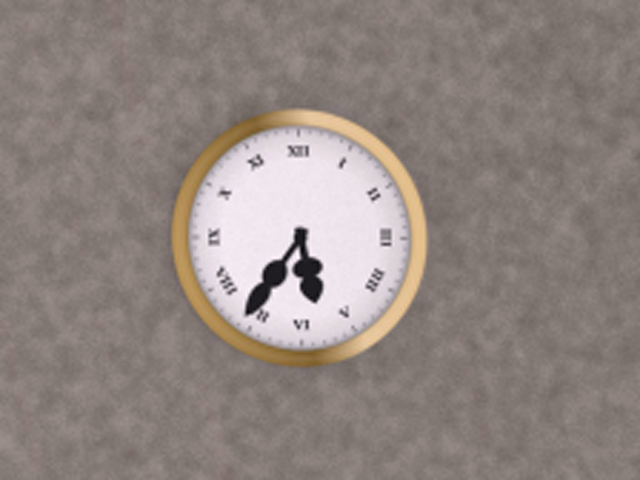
**5:36**
